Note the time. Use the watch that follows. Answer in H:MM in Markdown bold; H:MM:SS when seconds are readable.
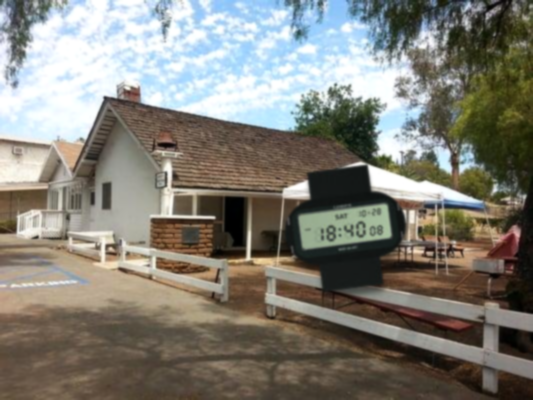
**18:40**
